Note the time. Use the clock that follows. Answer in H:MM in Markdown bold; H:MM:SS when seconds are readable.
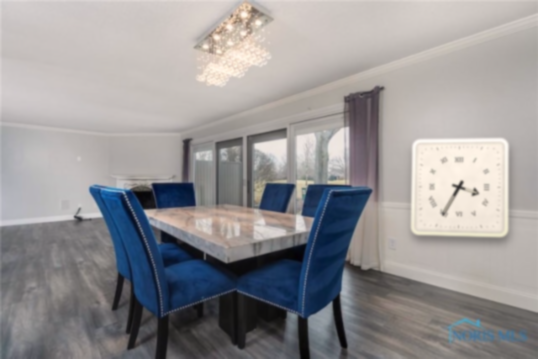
**3:35**
